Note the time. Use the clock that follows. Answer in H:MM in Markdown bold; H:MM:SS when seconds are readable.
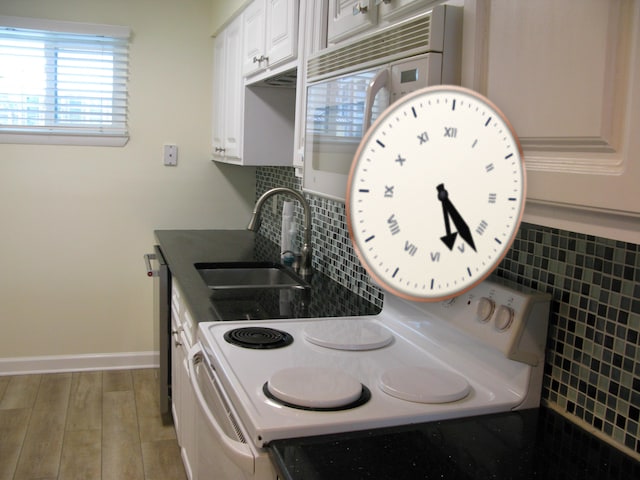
**5:23**
